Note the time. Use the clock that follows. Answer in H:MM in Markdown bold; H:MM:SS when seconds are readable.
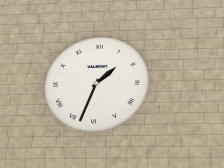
**1:33**
